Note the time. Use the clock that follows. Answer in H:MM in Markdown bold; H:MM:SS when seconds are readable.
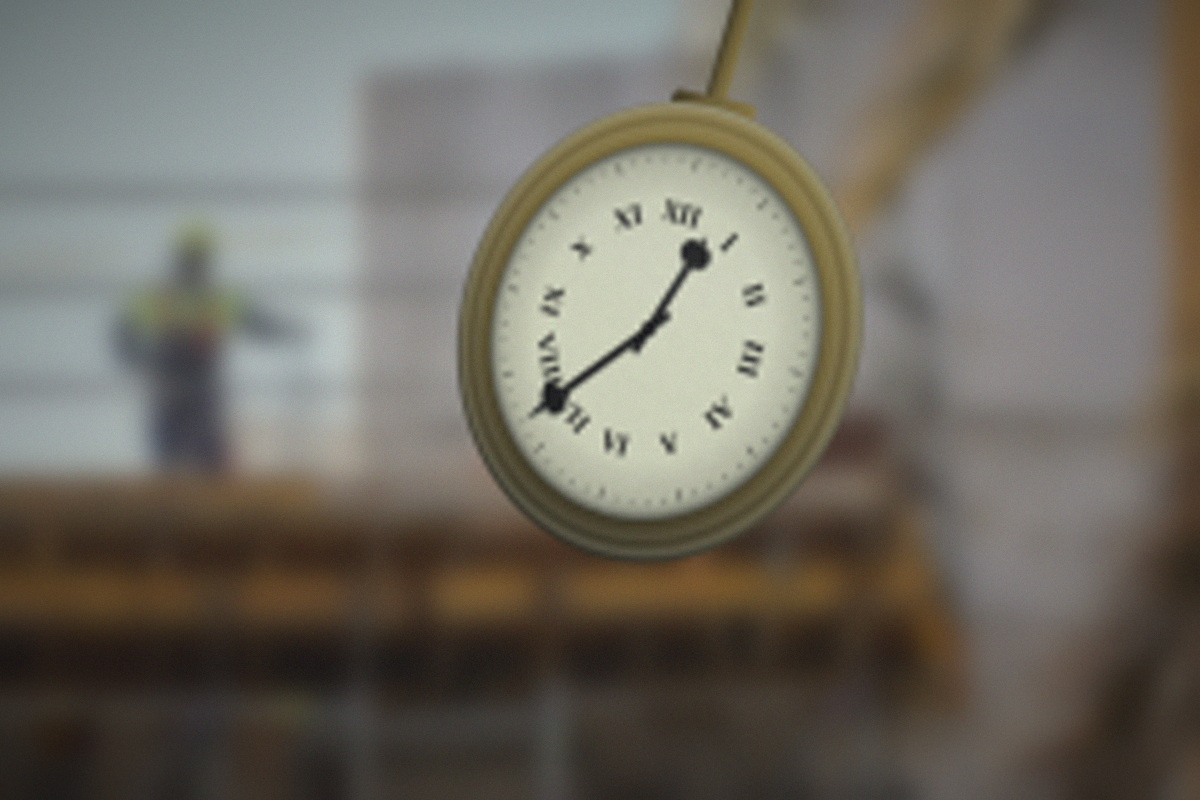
**12:37**
